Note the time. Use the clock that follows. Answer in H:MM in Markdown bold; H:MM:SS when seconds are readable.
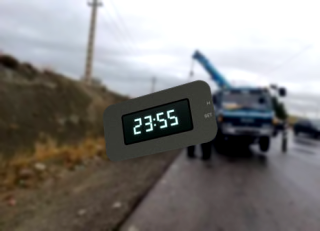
**23:55**
